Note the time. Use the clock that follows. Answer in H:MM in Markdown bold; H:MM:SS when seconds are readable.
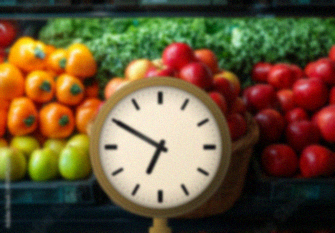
**6:50**
